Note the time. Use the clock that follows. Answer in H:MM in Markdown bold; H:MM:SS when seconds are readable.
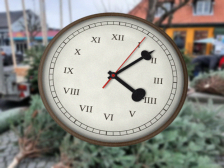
**4:08:05**
